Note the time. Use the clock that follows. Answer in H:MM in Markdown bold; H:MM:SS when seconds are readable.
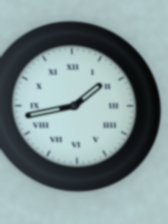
**1:43**
